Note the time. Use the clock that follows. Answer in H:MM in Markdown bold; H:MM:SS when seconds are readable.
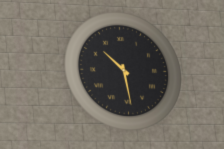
**10:29**
